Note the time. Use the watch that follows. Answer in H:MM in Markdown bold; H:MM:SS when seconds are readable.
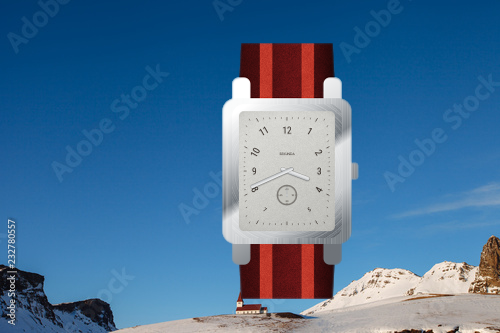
**3:41**
